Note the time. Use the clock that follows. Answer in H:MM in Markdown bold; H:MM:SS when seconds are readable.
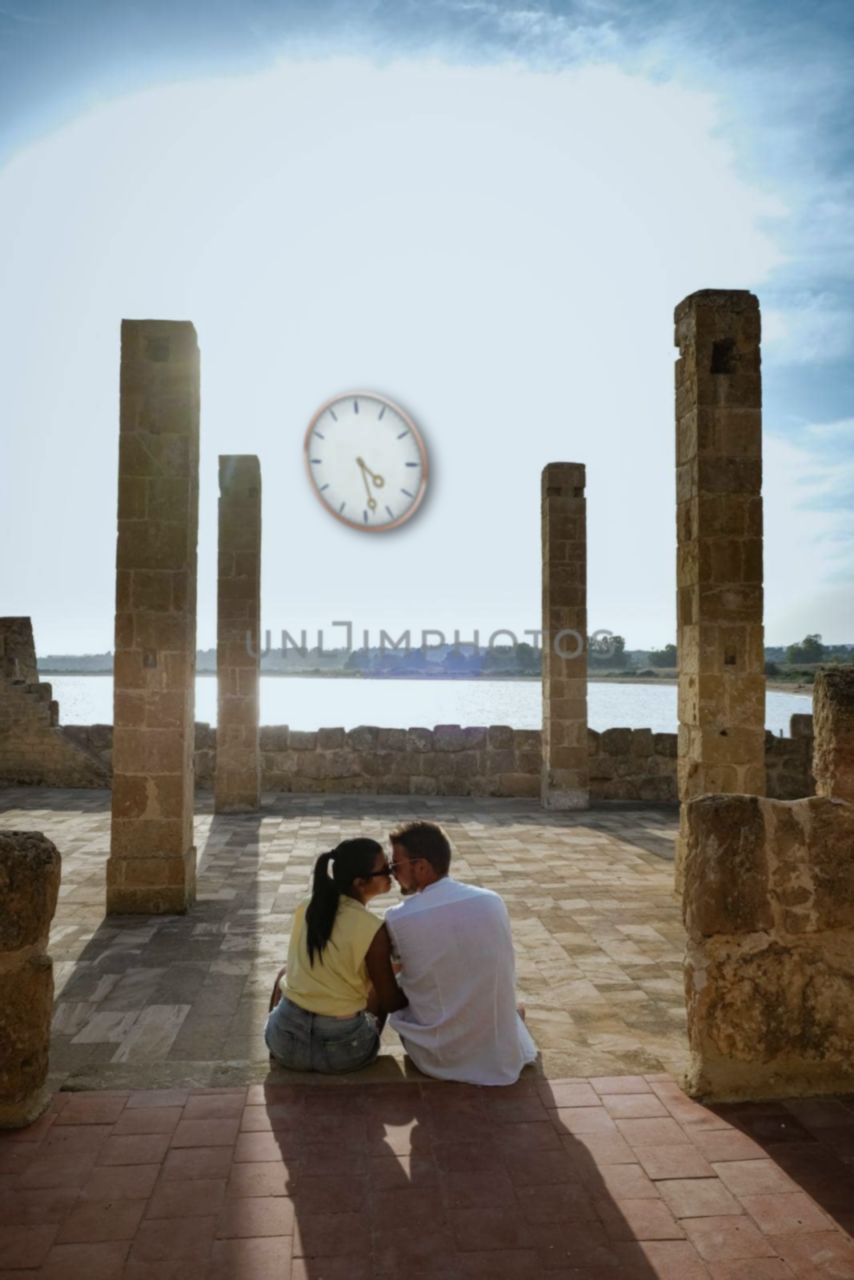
**4:28**
